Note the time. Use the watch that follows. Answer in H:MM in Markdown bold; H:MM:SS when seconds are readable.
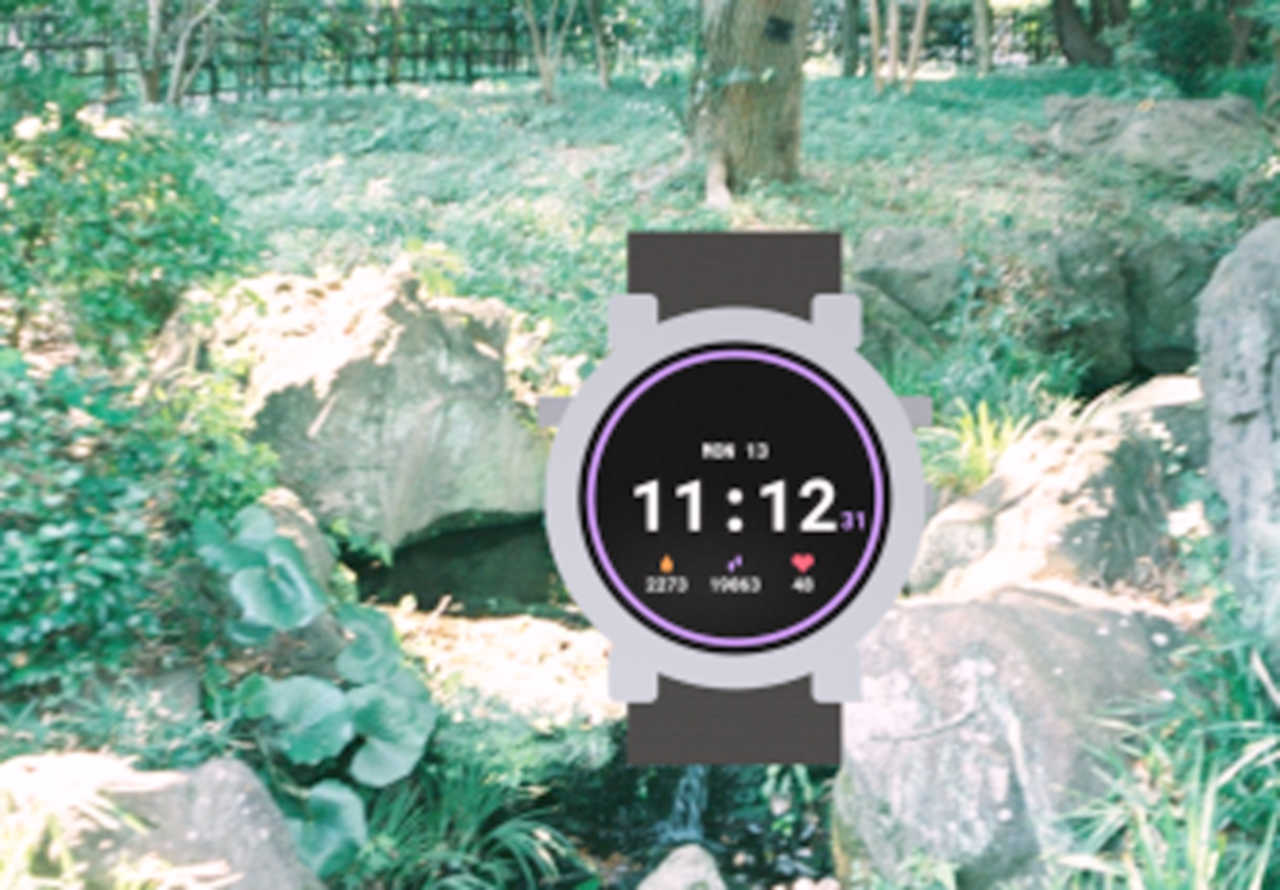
**11:12**
